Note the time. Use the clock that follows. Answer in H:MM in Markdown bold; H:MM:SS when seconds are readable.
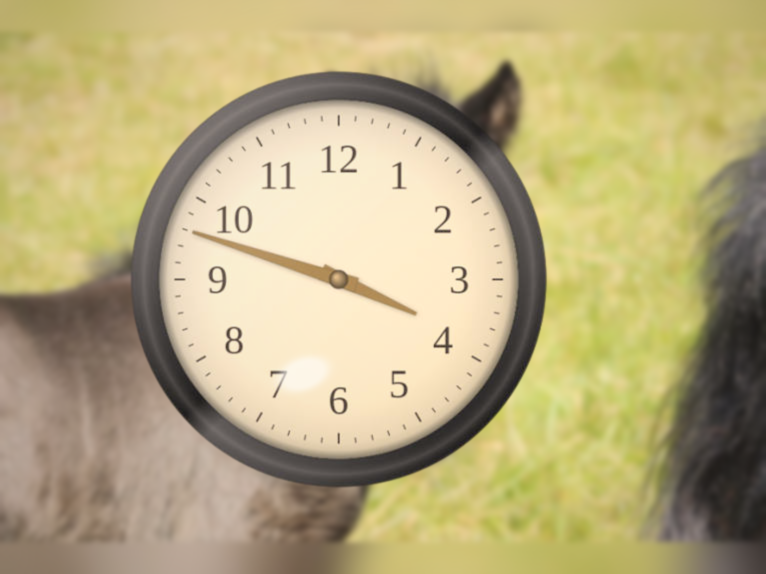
**3:48**
